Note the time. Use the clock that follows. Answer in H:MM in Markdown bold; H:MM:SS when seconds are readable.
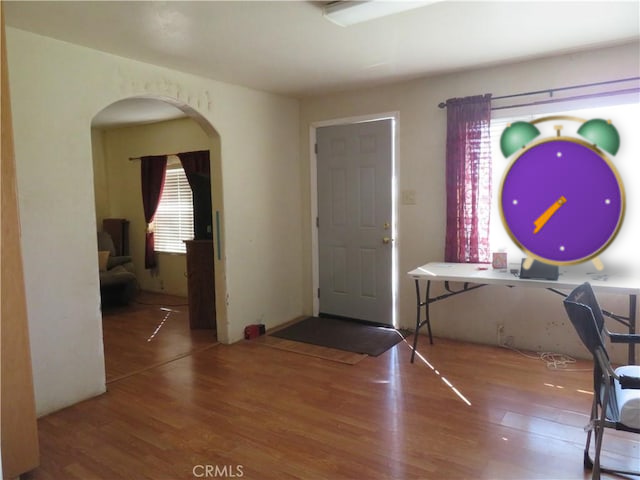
**7:37**
